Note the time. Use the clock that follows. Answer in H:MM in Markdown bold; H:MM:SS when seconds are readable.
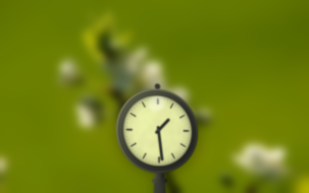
**1:29**
